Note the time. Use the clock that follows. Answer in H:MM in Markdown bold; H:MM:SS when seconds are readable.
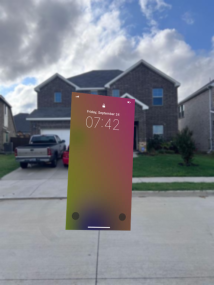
**7:42**
